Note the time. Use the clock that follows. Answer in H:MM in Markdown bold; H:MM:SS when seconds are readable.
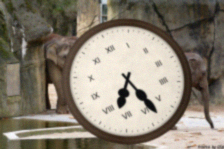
**7:28**
